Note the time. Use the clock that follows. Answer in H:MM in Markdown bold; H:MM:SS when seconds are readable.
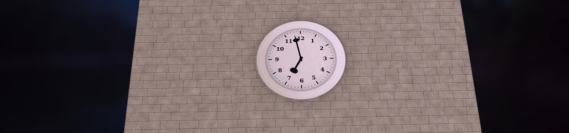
**6:58**
